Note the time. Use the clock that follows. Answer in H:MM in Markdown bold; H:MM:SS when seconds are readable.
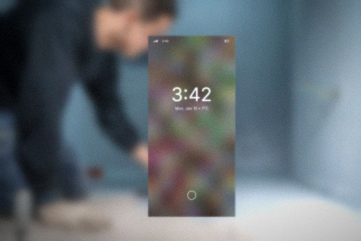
**3:42**
